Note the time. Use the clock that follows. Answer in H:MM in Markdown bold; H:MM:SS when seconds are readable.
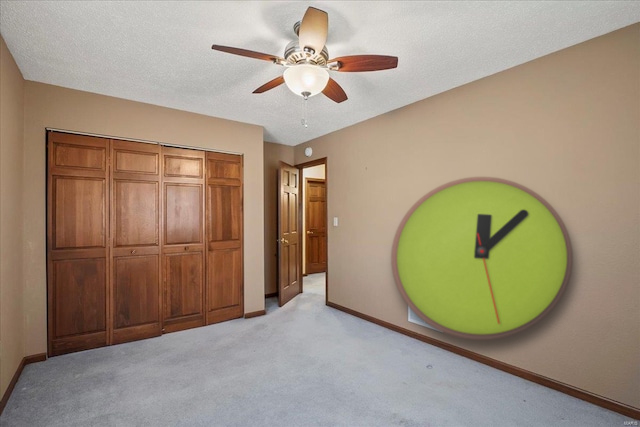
**12:07:28**
